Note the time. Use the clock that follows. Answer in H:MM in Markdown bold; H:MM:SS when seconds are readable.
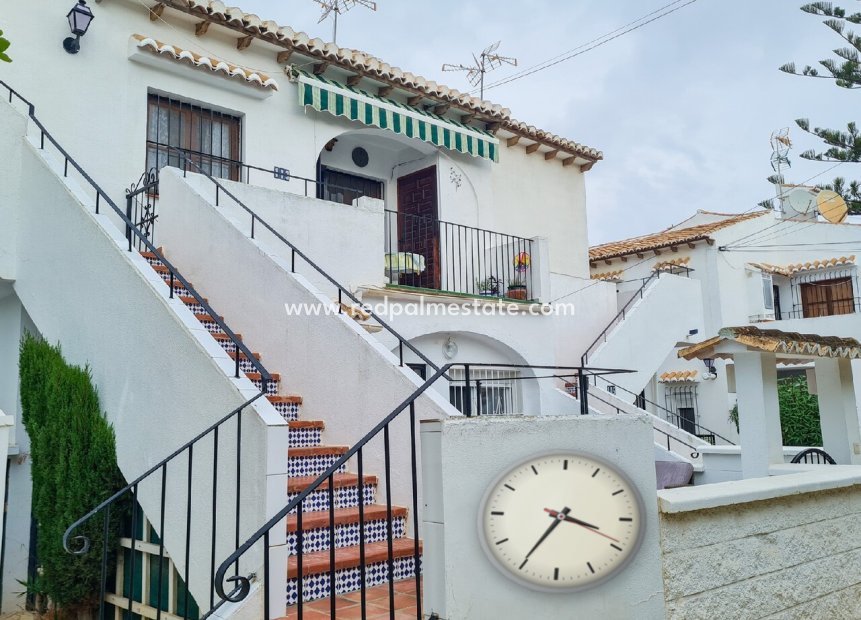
**3:35:19**
